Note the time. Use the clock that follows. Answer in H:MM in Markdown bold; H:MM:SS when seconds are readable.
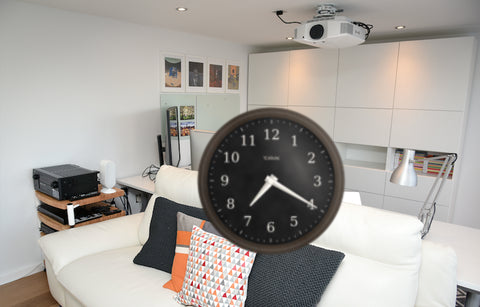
**7:20**
